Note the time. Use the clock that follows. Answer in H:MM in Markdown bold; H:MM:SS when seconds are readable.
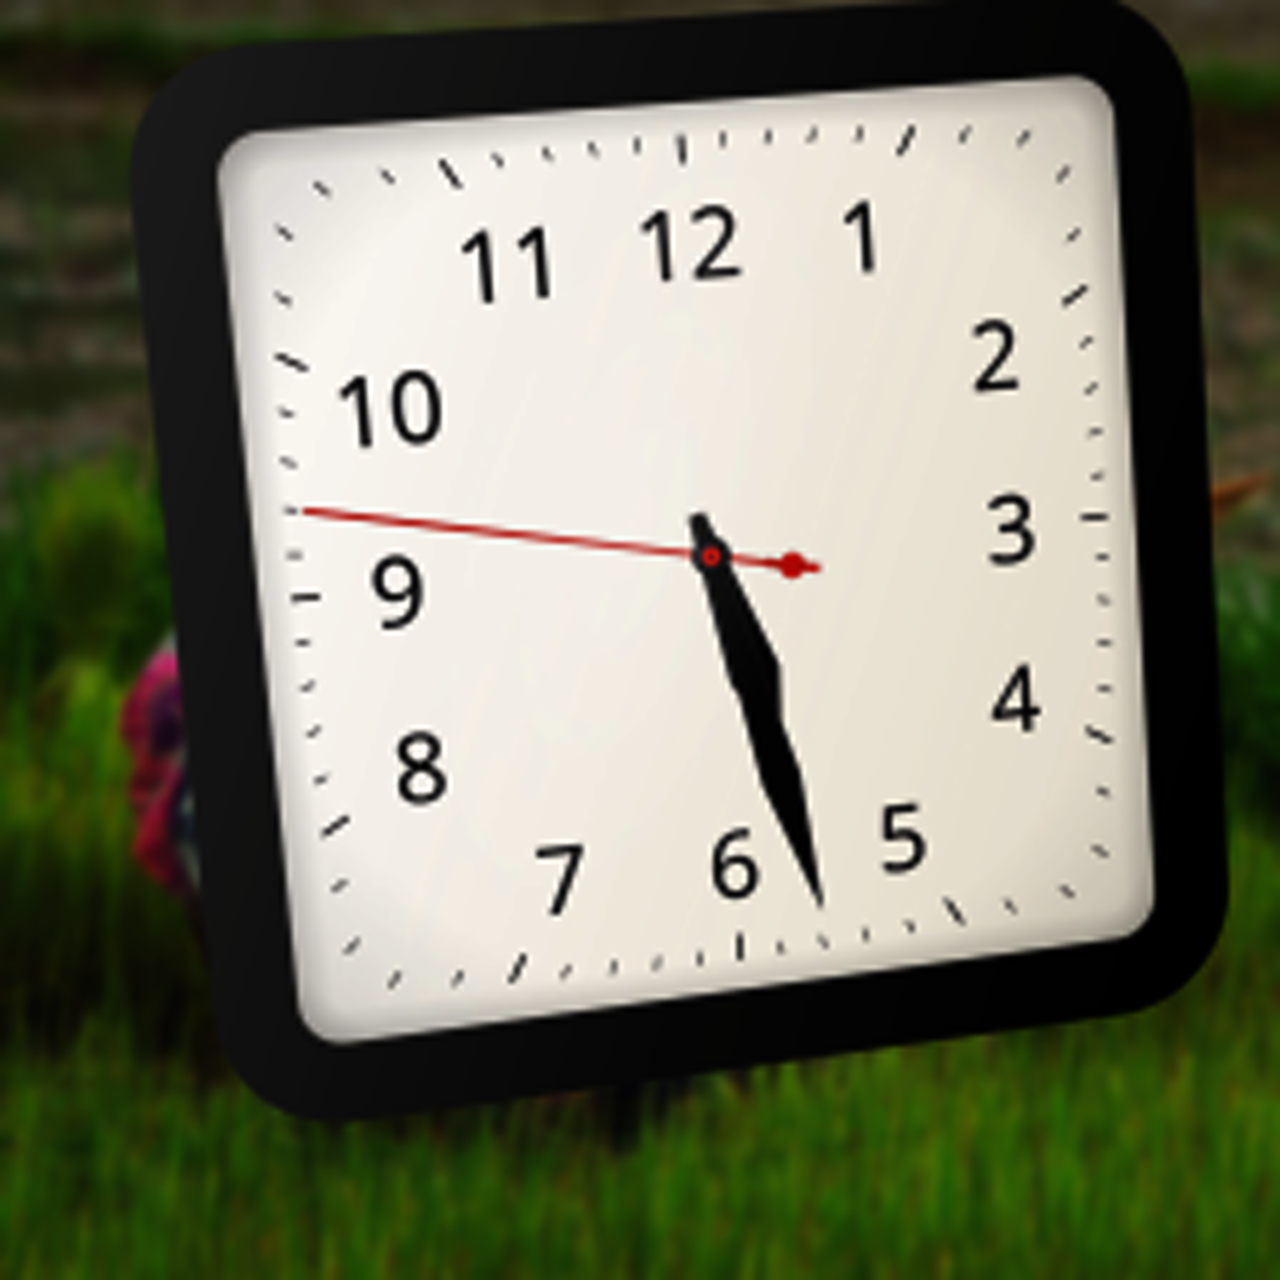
**5:27:47**
